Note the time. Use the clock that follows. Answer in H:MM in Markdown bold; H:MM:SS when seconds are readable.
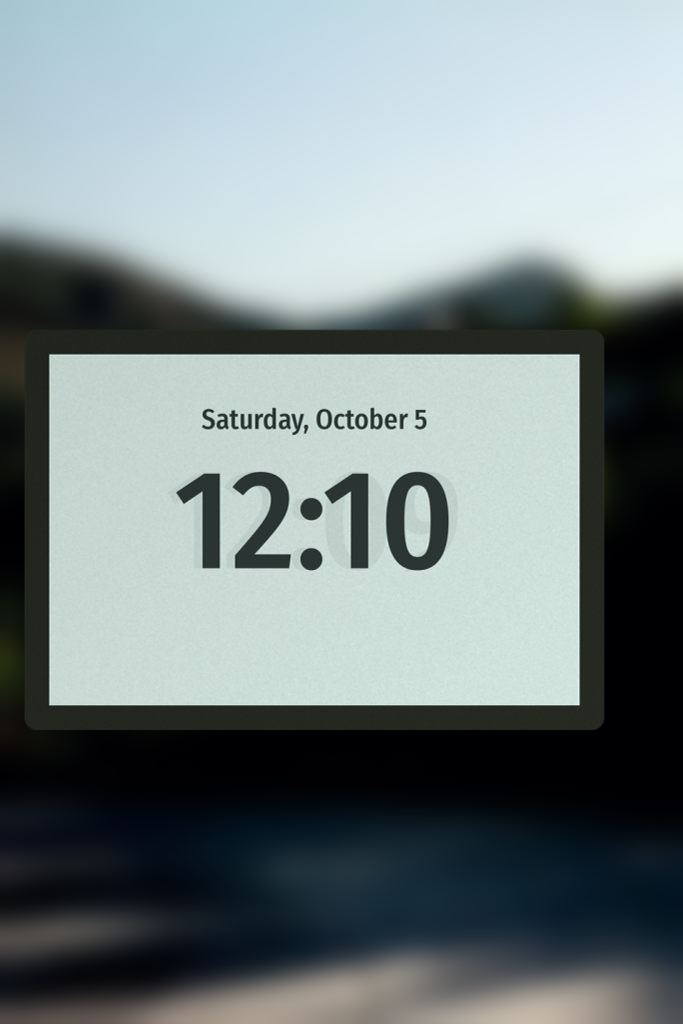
**12:10**
